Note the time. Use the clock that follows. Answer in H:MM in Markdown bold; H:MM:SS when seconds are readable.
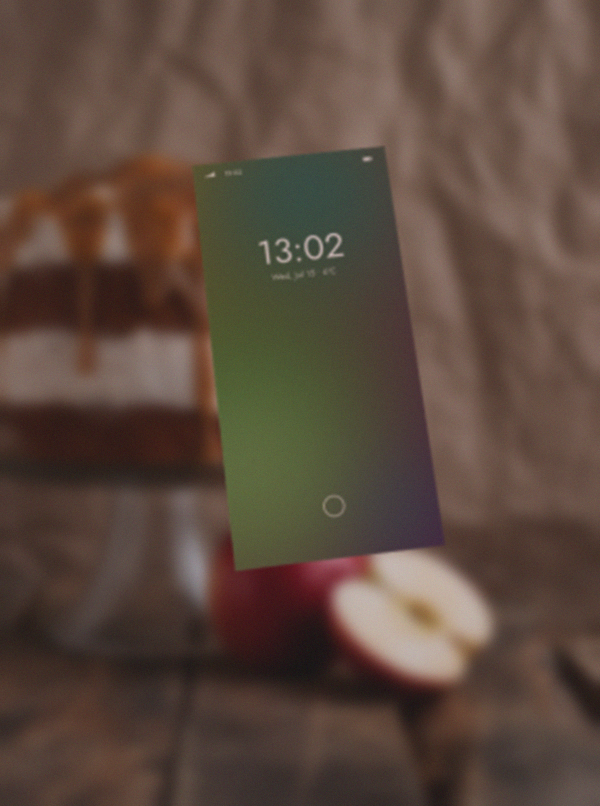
**13:02**
